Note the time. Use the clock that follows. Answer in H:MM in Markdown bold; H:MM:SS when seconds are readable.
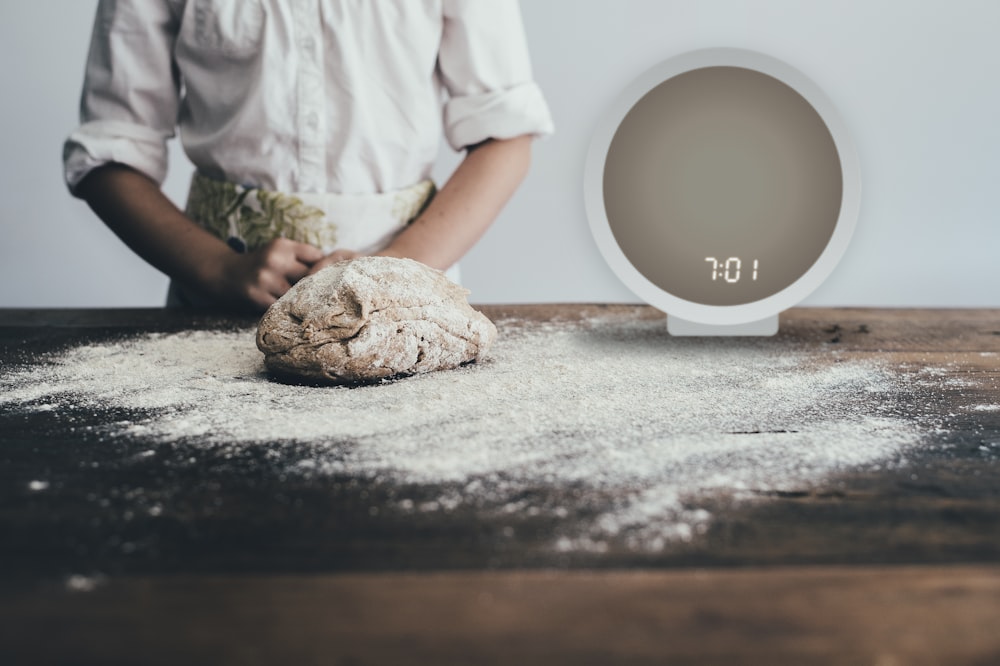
**7:01**
